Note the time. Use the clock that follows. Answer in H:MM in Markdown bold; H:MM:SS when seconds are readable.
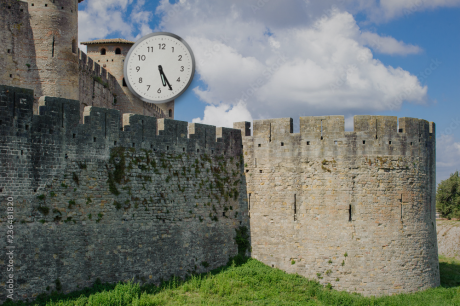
**5:25**
